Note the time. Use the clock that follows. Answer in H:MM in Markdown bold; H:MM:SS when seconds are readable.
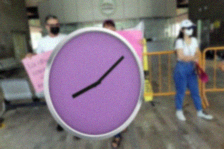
**8:08**
